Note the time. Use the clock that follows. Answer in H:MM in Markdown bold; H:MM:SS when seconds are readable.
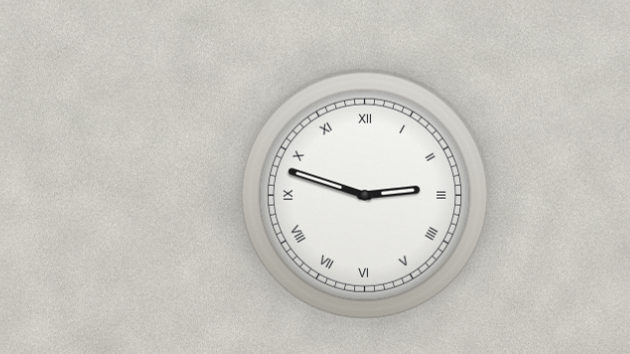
**2:48**
